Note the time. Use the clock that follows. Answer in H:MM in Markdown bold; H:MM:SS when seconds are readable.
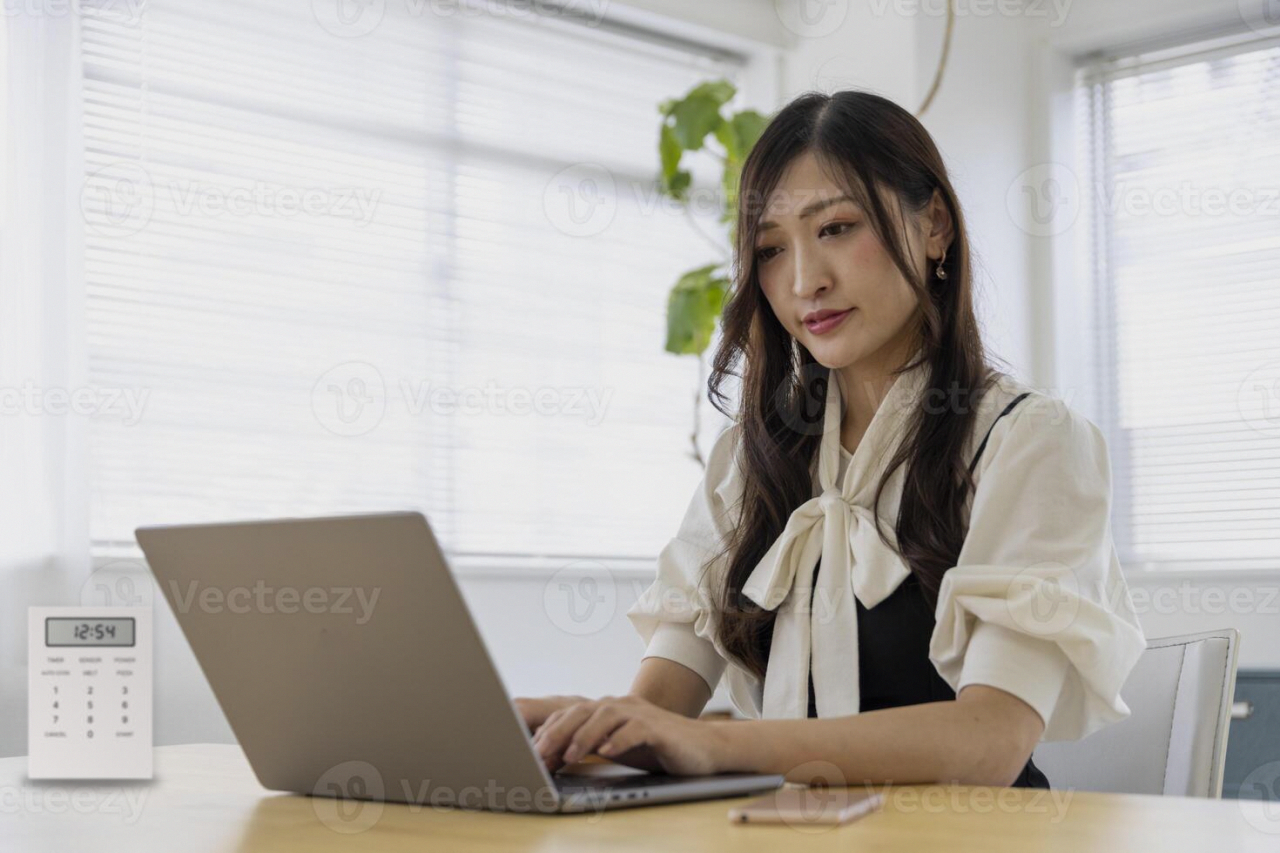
**12:54**
